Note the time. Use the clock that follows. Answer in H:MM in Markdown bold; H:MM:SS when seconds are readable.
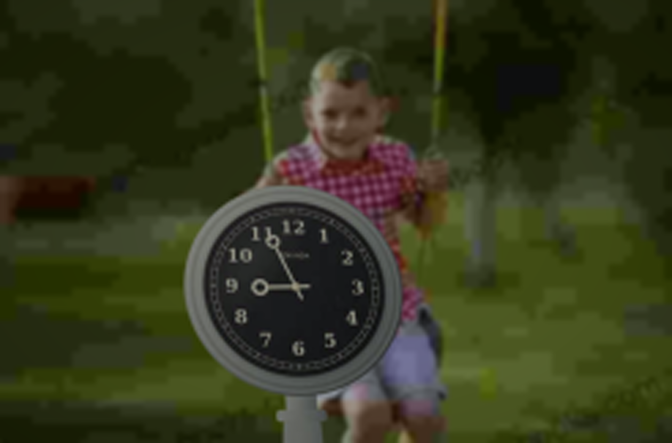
**8:56**
